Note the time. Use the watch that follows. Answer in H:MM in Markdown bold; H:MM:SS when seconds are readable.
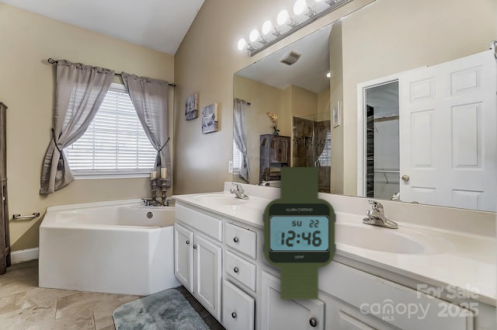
**12:46**
